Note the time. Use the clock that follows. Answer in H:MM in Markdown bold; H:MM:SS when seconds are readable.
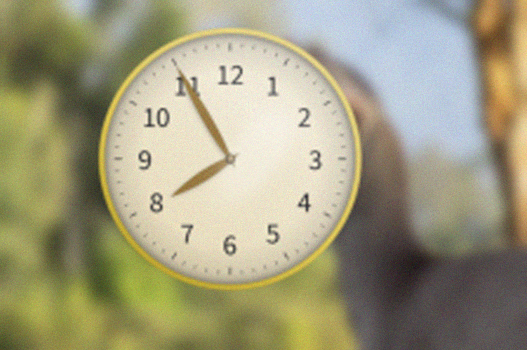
**7:55**
